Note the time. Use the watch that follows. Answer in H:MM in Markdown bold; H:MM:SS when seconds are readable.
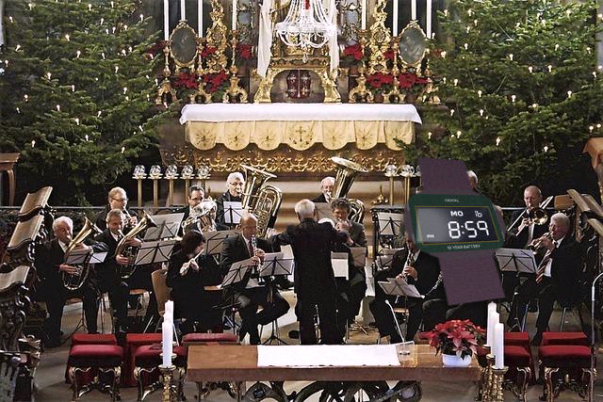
**8:59**
